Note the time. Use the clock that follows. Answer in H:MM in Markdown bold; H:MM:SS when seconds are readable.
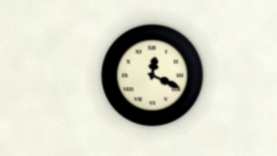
**12:19**
